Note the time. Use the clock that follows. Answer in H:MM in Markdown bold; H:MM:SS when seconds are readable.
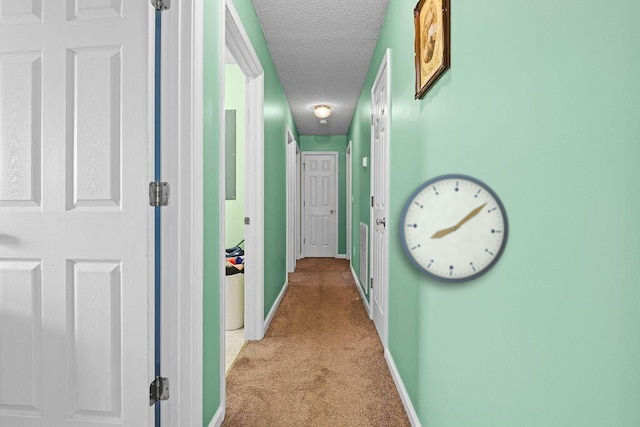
**8:08**
